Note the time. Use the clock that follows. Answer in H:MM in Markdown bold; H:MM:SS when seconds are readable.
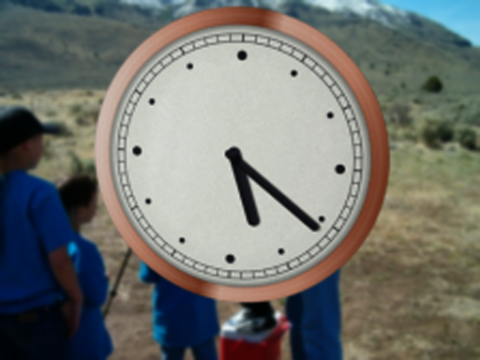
**5:21**
